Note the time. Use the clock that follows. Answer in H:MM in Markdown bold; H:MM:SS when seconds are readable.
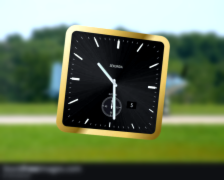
**10:29**
